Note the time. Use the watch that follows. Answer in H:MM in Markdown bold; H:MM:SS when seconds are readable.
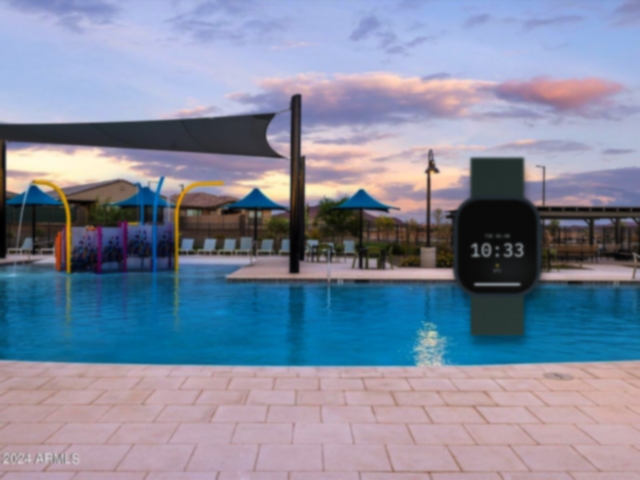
**10:33**
